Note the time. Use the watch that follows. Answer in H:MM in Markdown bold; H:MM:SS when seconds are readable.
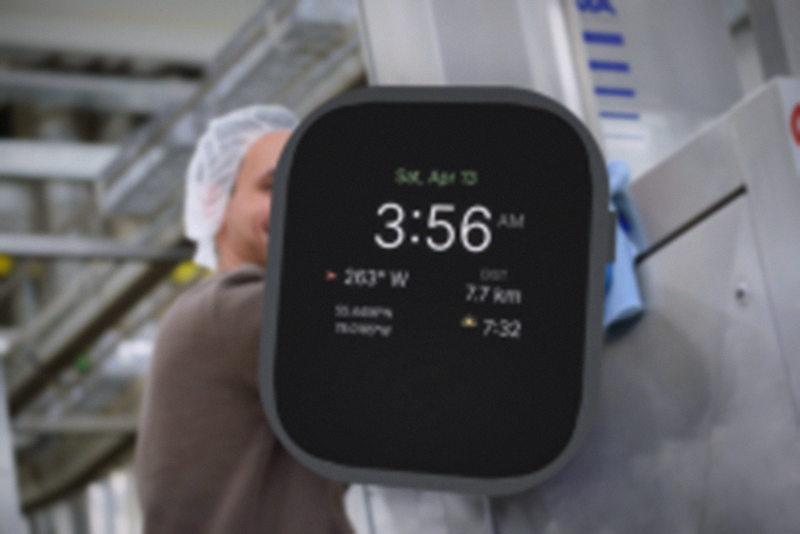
**3:56**
